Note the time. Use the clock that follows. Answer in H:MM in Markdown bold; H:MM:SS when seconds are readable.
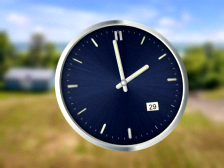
**1:59**
